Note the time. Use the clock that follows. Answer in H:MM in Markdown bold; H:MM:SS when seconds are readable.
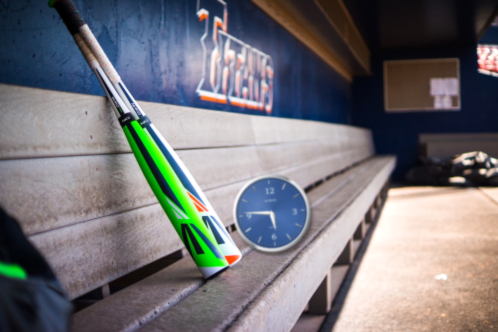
**5:46**
